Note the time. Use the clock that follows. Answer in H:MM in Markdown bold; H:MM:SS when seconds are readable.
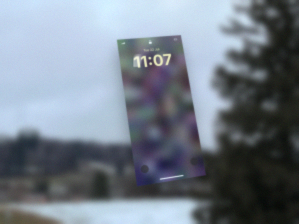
**11:07**
